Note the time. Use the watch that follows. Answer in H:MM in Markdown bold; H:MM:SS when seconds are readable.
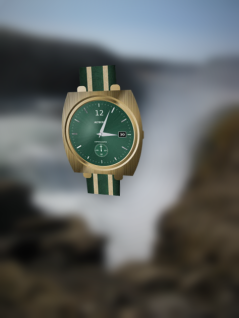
**3:04**
